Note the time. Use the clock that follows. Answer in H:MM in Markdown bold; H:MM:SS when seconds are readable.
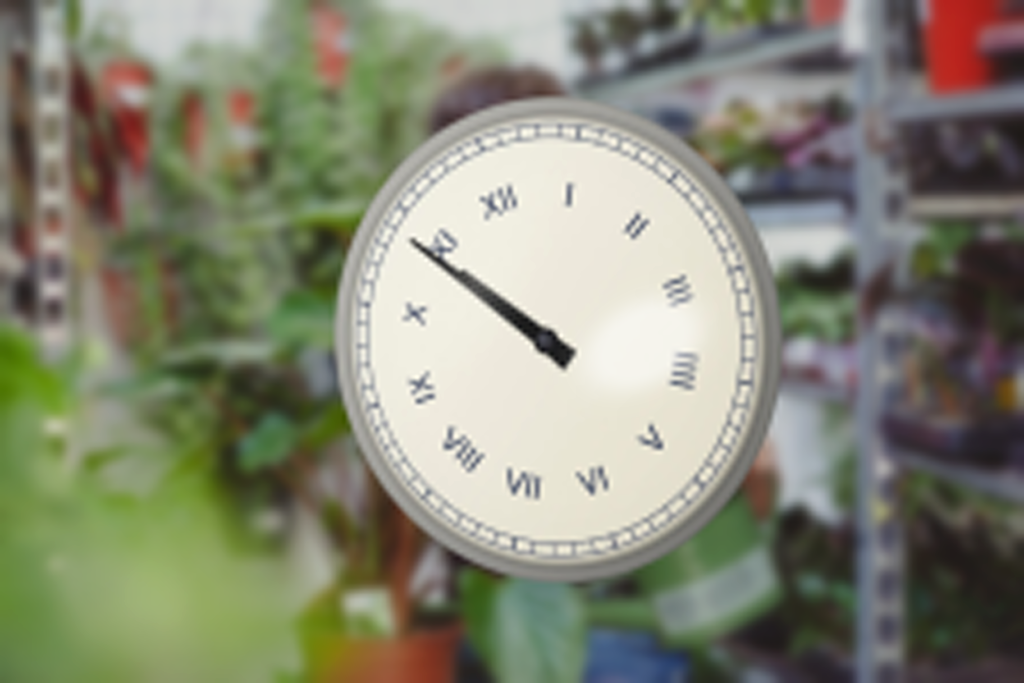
**10:54**
